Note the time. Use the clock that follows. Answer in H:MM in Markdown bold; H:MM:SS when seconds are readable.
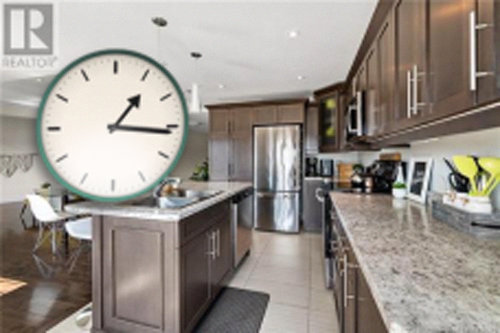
**1:16**
